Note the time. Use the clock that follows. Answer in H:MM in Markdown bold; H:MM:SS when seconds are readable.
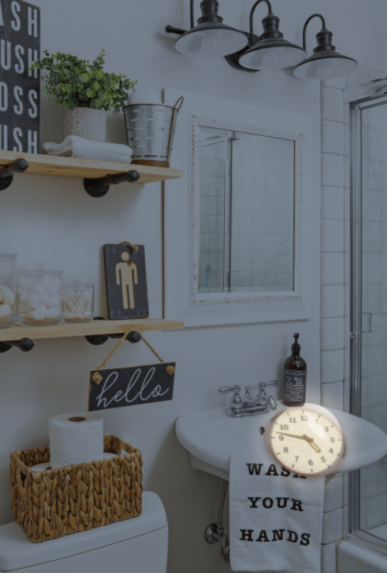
**4:47**
